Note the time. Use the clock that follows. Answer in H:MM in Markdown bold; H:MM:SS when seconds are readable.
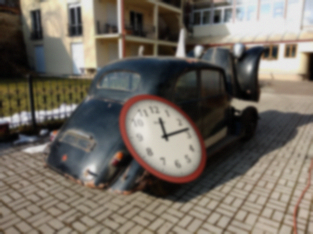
**12:13**
